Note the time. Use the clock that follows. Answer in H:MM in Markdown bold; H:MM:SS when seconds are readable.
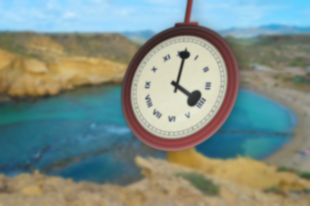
**4:01**
